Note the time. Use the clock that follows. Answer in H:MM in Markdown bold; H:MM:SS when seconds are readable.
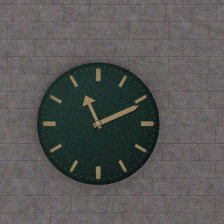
**11:11**
